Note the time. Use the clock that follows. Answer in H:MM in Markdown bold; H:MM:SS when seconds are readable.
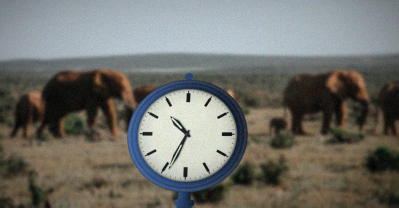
**10:34**
